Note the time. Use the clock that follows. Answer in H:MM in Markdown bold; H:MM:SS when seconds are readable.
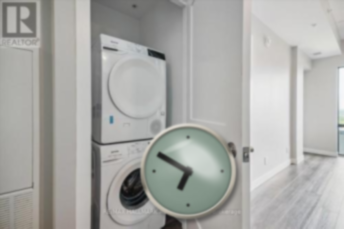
**6:50**
